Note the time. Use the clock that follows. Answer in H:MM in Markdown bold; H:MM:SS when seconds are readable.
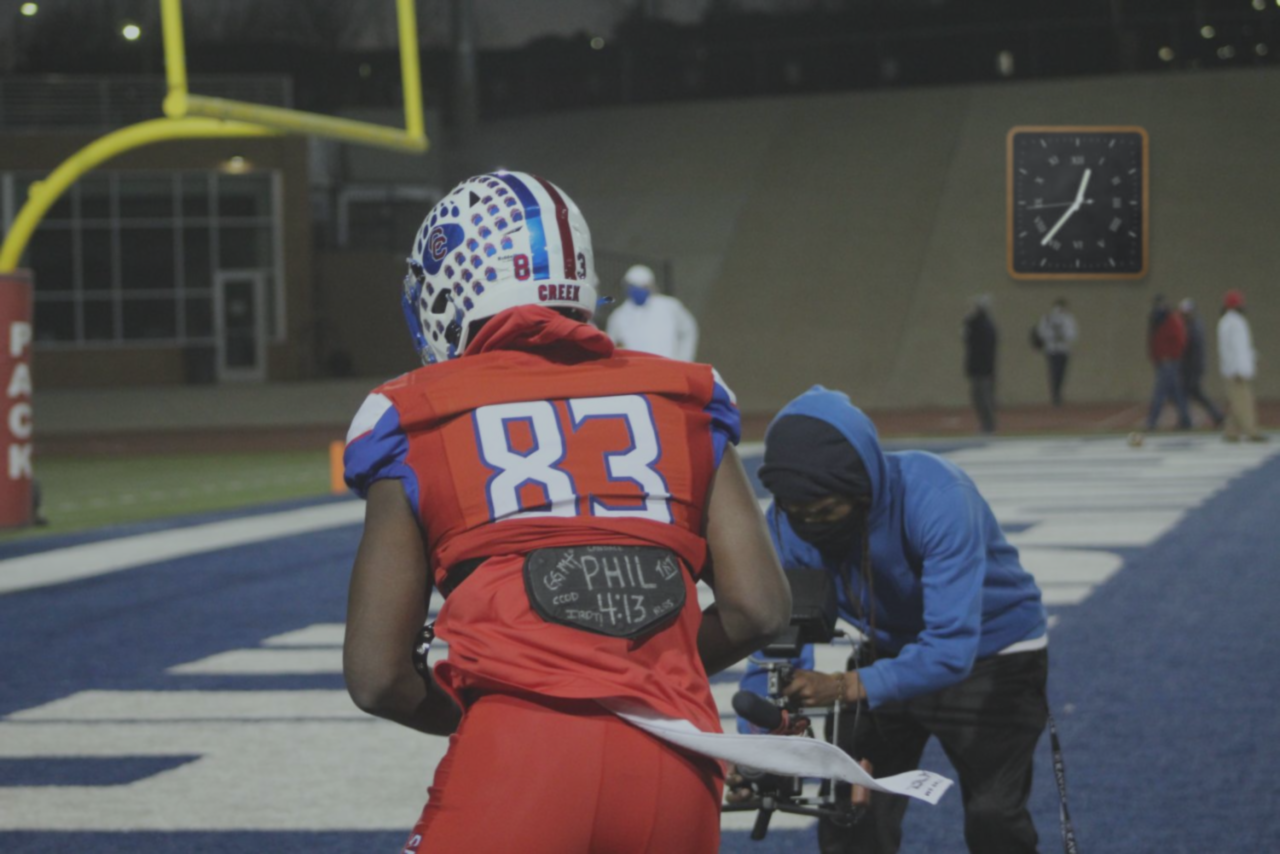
**12:36:44**
